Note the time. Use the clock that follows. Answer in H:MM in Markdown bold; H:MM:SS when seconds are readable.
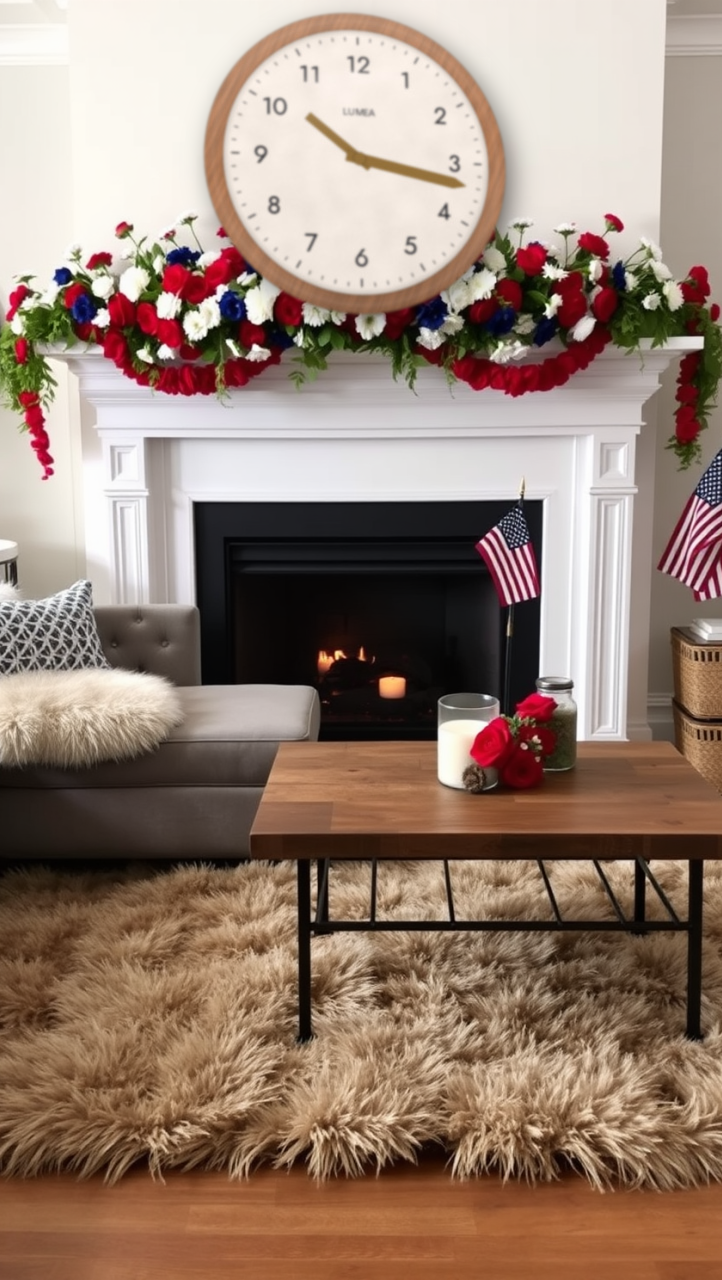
**10:17**
